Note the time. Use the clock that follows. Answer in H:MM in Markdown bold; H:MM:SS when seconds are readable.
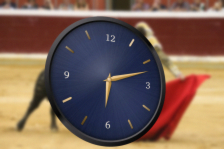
**6:12**
